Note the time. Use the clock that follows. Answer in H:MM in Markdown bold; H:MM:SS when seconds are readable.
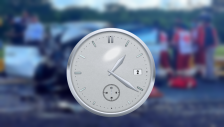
**1:21**
